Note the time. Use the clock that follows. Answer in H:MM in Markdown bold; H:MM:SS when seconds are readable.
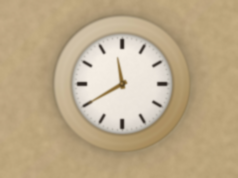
**11:40**
